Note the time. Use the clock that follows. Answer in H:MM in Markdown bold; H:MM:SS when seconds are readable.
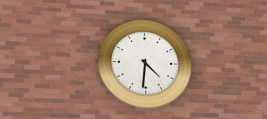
**4:31**
